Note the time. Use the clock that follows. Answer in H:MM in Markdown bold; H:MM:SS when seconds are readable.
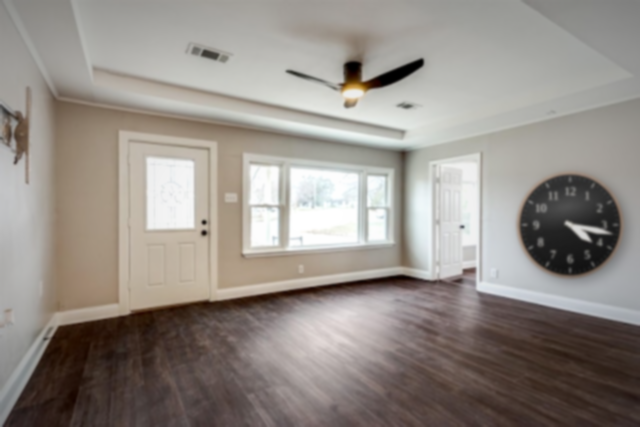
**4:17**
